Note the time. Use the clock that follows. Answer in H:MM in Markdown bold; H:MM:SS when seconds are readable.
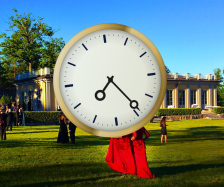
**7:24**
